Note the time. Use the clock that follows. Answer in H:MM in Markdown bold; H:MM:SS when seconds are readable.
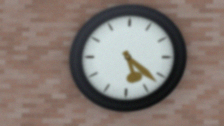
**5:22**
